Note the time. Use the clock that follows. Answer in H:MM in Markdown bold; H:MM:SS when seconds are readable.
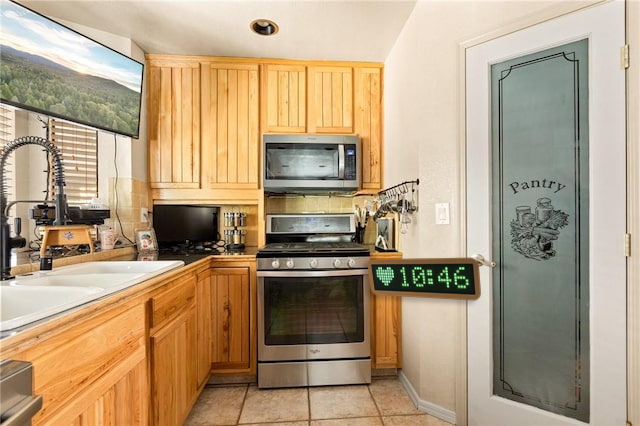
**10:46**
